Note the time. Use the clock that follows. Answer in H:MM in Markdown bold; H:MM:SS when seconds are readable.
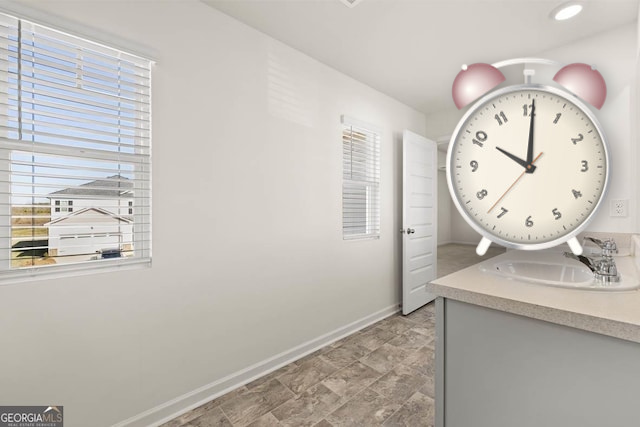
**10:00:37**
